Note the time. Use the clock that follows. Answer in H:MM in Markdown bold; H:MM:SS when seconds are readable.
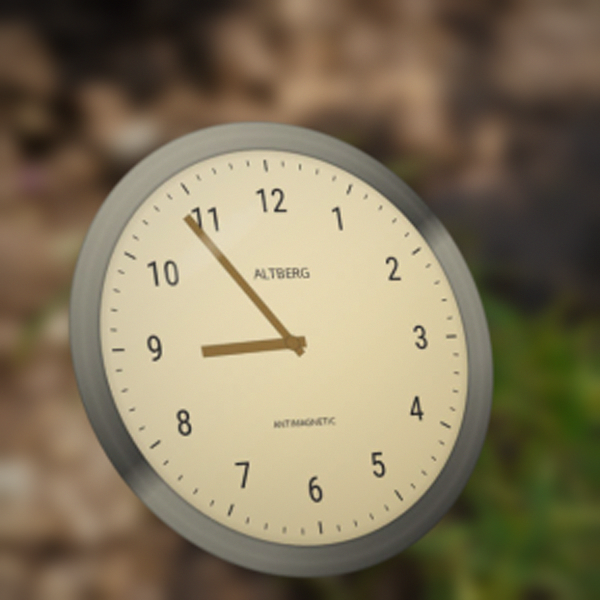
**8:54**
